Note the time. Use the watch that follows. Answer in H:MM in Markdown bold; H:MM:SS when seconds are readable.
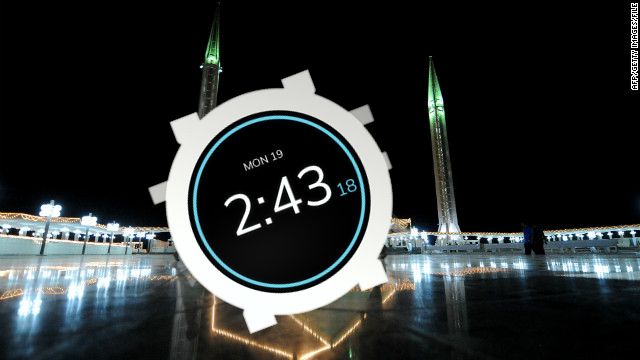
**2:43:18**
